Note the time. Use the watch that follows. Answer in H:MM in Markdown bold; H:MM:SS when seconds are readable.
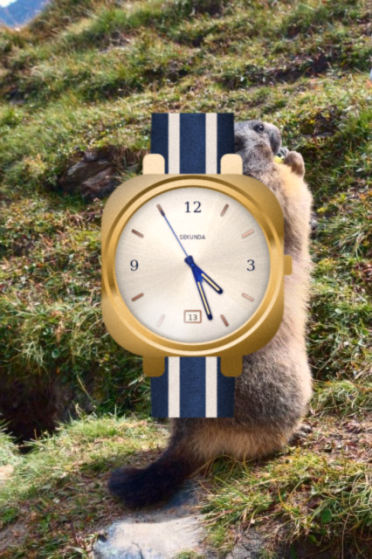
**4:26:55**
